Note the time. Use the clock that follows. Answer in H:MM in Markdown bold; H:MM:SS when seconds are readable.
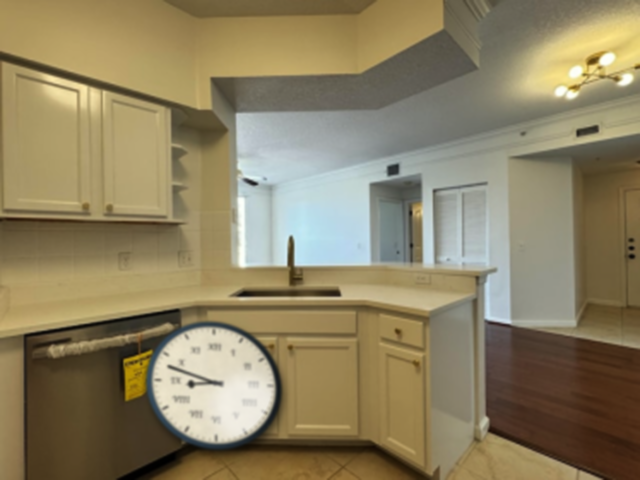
**8:48**
